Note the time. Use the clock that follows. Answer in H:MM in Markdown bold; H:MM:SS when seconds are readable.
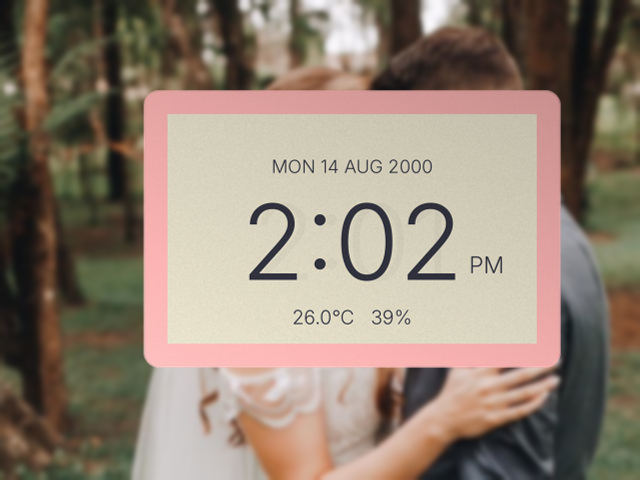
**2:02**
